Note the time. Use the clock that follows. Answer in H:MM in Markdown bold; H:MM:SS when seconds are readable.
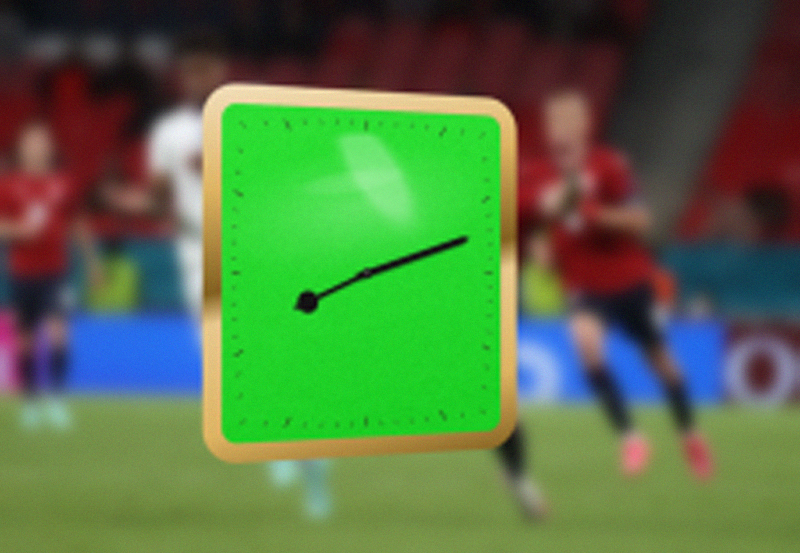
**8:12**
